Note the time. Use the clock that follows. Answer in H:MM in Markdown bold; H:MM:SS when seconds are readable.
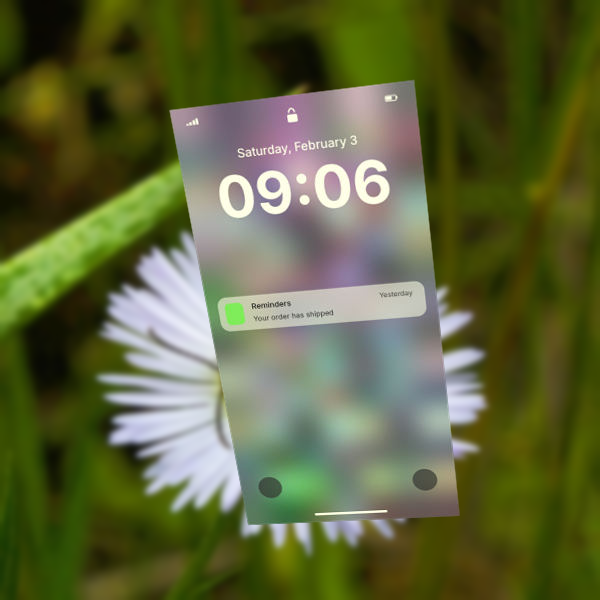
**9:06**
